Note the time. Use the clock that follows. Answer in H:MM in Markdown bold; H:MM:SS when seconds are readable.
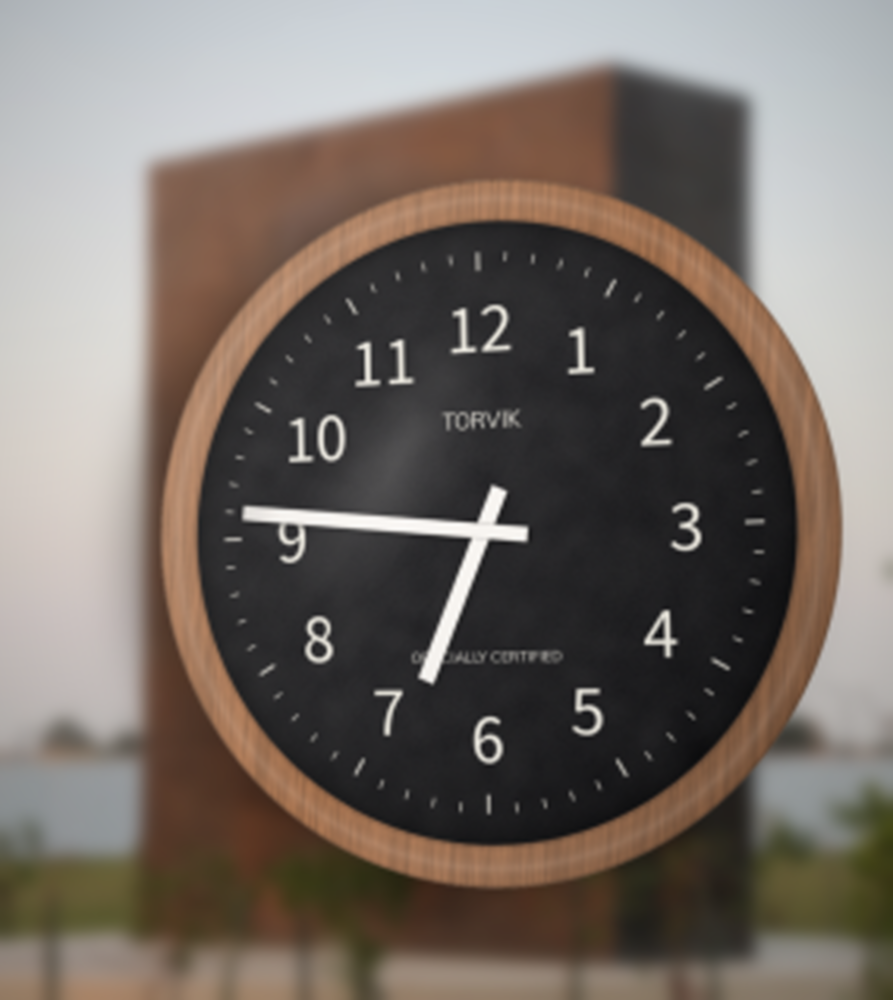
**6:46**
